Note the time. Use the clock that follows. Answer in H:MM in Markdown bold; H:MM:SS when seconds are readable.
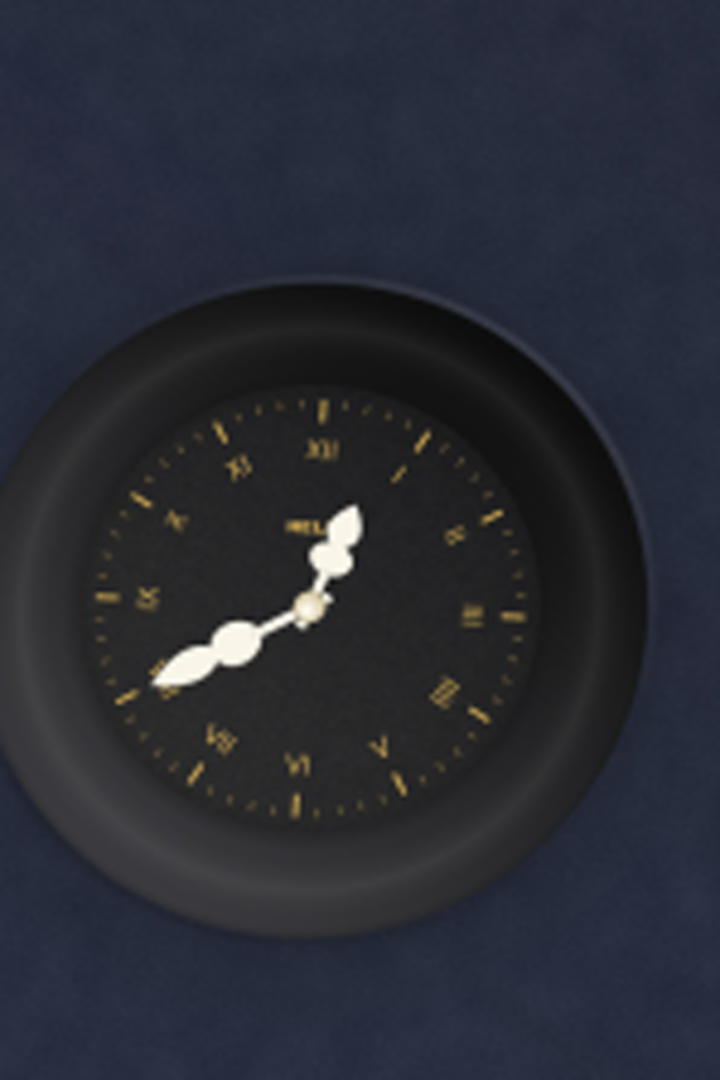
**12:40**
